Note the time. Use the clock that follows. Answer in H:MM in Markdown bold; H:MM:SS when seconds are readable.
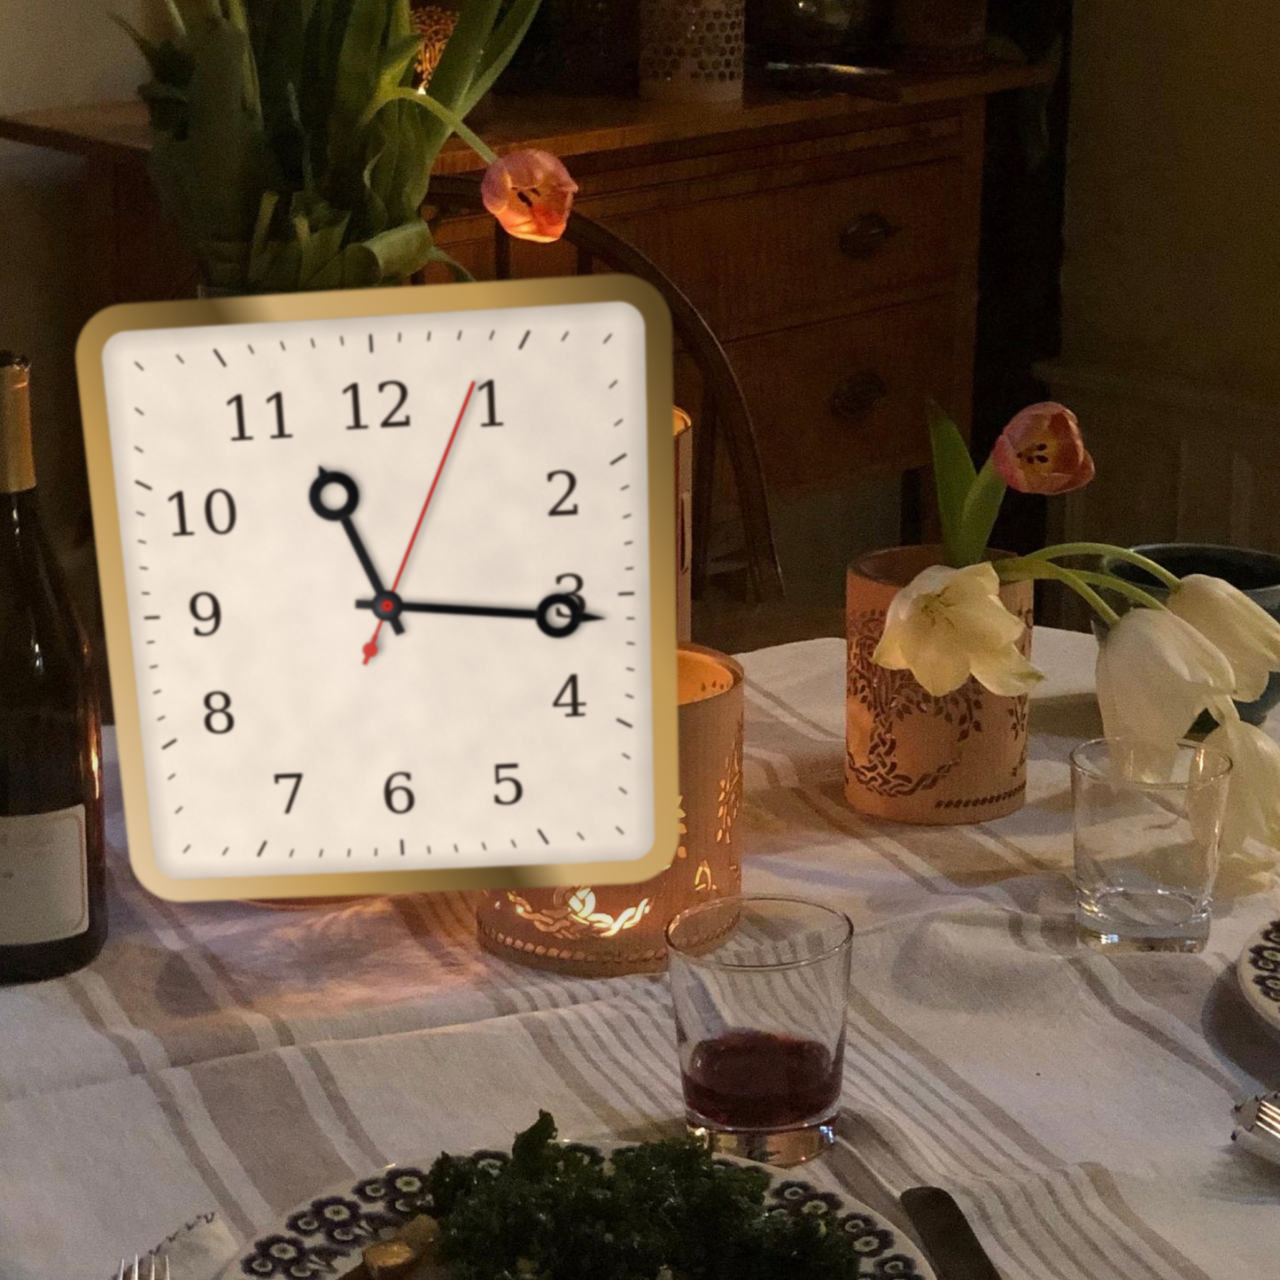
**11:16:04**
